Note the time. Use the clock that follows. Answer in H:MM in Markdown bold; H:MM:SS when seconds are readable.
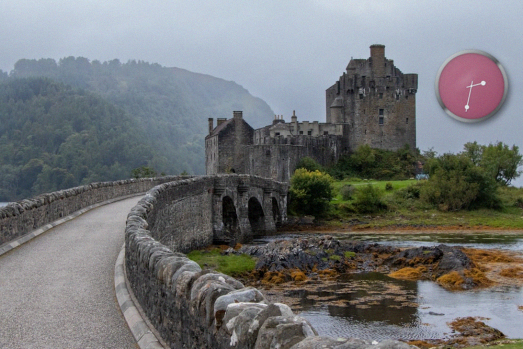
**2:32**
